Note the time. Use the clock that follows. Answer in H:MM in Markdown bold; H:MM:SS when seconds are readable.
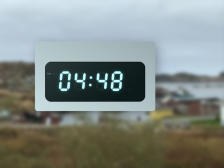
**4:48**
